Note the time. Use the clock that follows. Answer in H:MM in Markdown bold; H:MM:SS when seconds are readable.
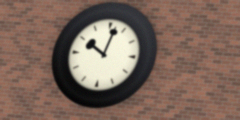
**10:02**
